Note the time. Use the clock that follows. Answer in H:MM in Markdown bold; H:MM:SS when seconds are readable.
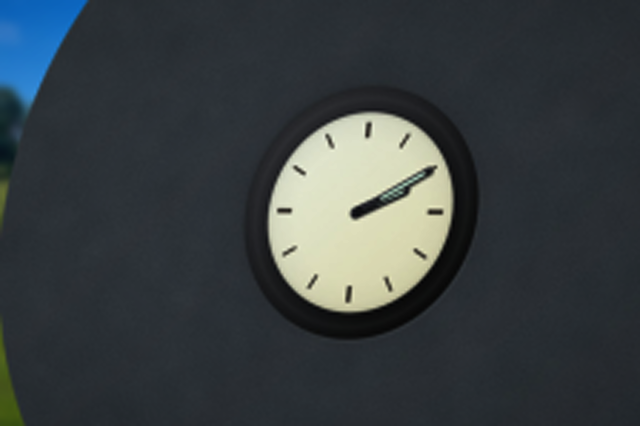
**2:10**
